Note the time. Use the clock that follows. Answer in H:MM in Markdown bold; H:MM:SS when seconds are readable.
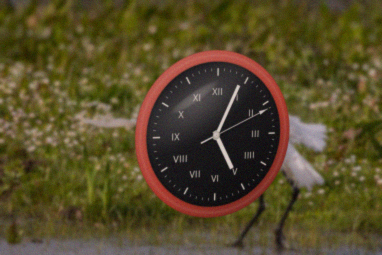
**5:04:11**
